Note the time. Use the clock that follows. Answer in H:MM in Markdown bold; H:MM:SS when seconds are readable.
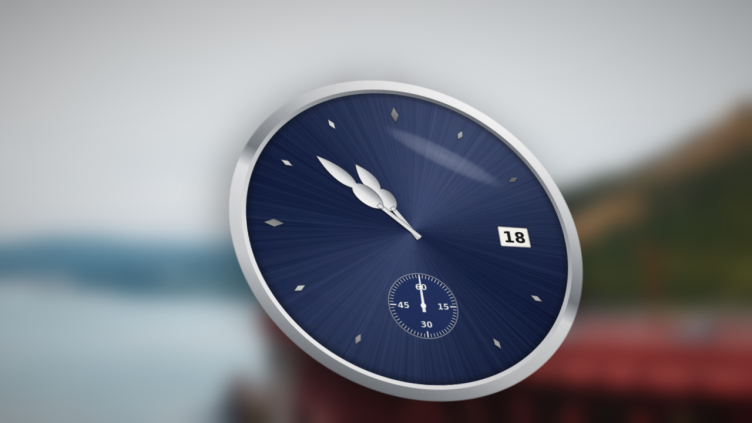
**10:52**
